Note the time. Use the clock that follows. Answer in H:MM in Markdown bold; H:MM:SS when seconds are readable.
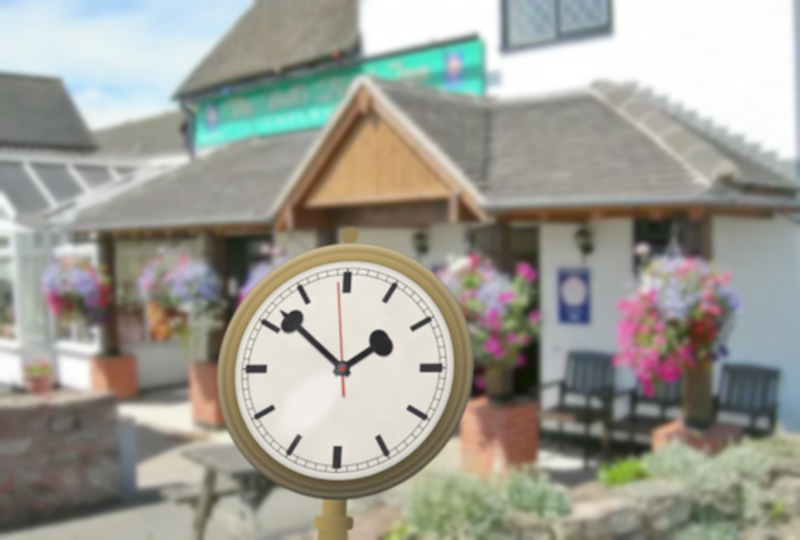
**1:51:59**
